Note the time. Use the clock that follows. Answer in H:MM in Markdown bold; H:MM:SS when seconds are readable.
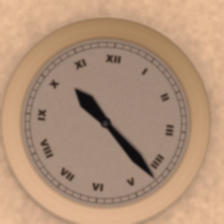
**10:22**
